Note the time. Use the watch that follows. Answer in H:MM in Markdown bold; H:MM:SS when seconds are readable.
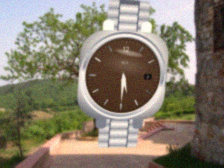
**5:30**
